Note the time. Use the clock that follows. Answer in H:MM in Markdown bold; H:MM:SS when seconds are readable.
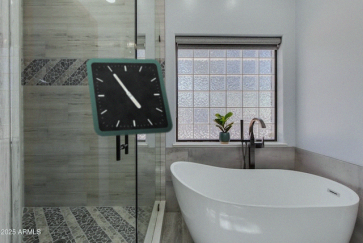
**4:55**
